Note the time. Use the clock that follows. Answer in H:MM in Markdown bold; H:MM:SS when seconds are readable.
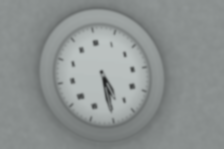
**5:30**
